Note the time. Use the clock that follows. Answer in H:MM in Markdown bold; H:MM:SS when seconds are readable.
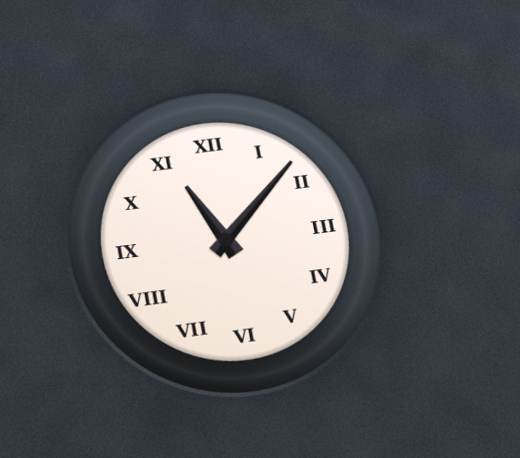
**11:08**
